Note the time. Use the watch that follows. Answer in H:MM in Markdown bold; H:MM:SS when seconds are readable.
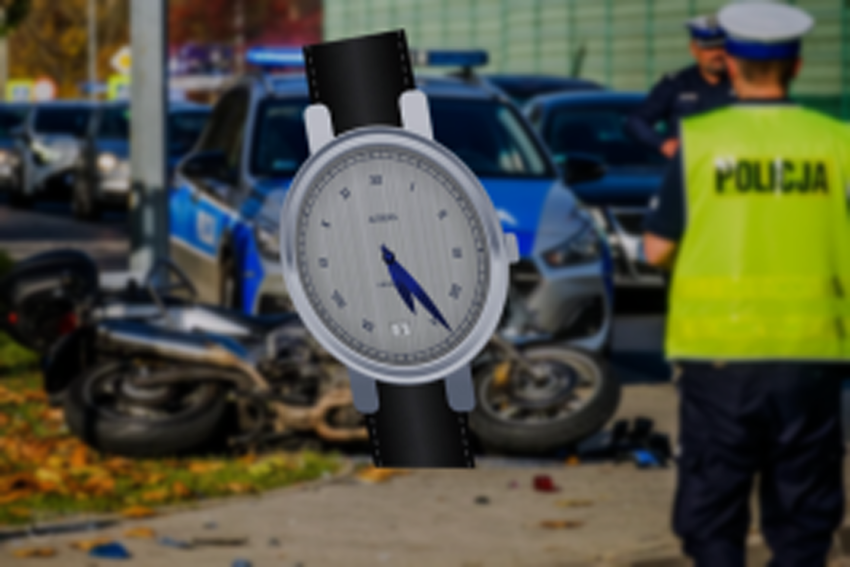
**5:24**
